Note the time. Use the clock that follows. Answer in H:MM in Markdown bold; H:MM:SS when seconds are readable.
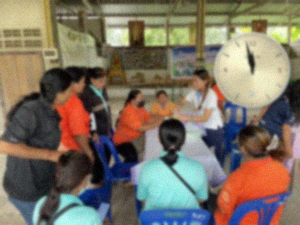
**11:58**
